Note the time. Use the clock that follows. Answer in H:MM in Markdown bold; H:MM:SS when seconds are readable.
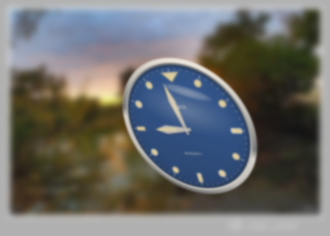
**8:58**
